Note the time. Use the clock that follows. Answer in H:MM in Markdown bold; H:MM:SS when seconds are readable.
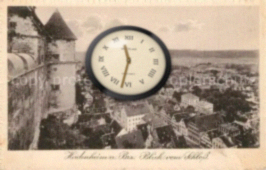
**11:32**
